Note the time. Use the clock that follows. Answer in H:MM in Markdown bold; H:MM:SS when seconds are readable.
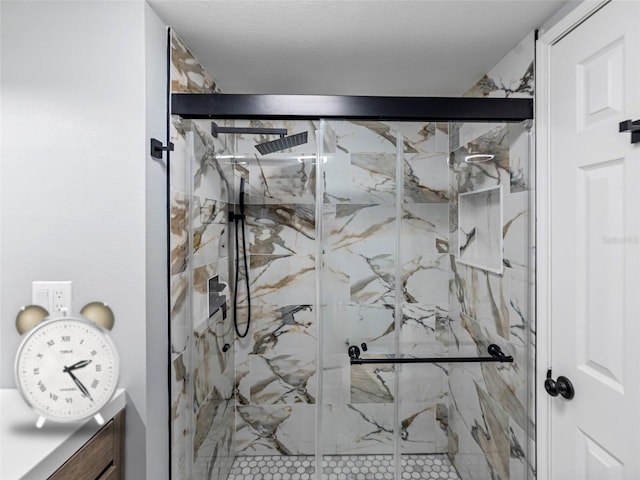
**2:24**
